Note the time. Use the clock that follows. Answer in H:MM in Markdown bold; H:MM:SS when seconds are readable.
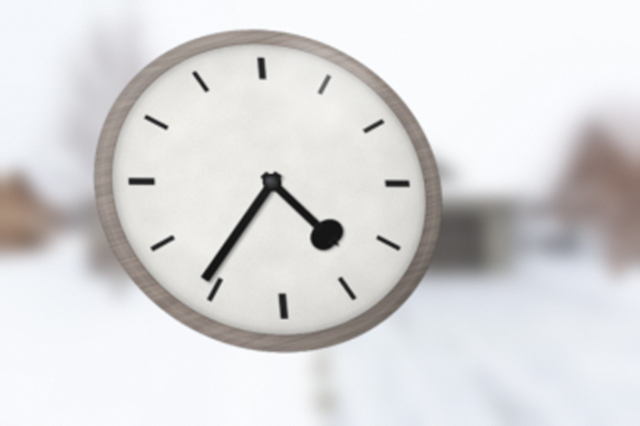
**4:36**
